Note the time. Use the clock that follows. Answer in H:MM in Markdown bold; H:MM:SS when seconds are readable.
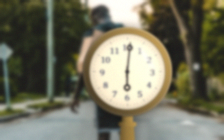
**6:01**
